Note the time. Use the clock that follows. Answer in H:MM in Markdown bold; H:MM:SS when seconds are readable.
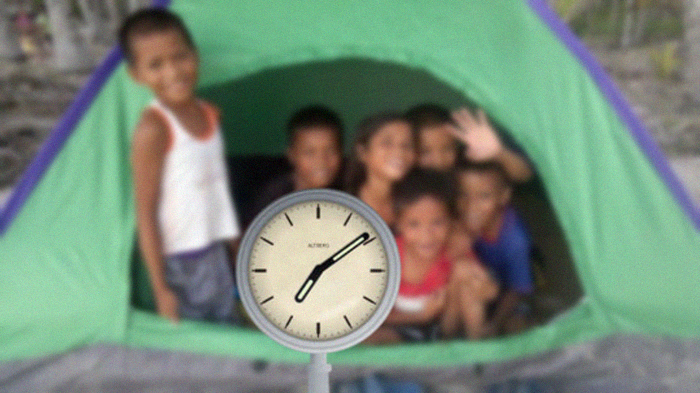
**7:09**
